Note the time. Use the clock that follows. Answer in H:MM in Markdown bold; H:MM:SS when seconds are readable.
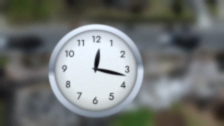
**12:17**
